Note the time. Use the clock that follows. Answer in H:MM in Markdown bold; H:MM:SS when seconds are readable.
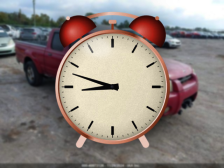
**8:48**
